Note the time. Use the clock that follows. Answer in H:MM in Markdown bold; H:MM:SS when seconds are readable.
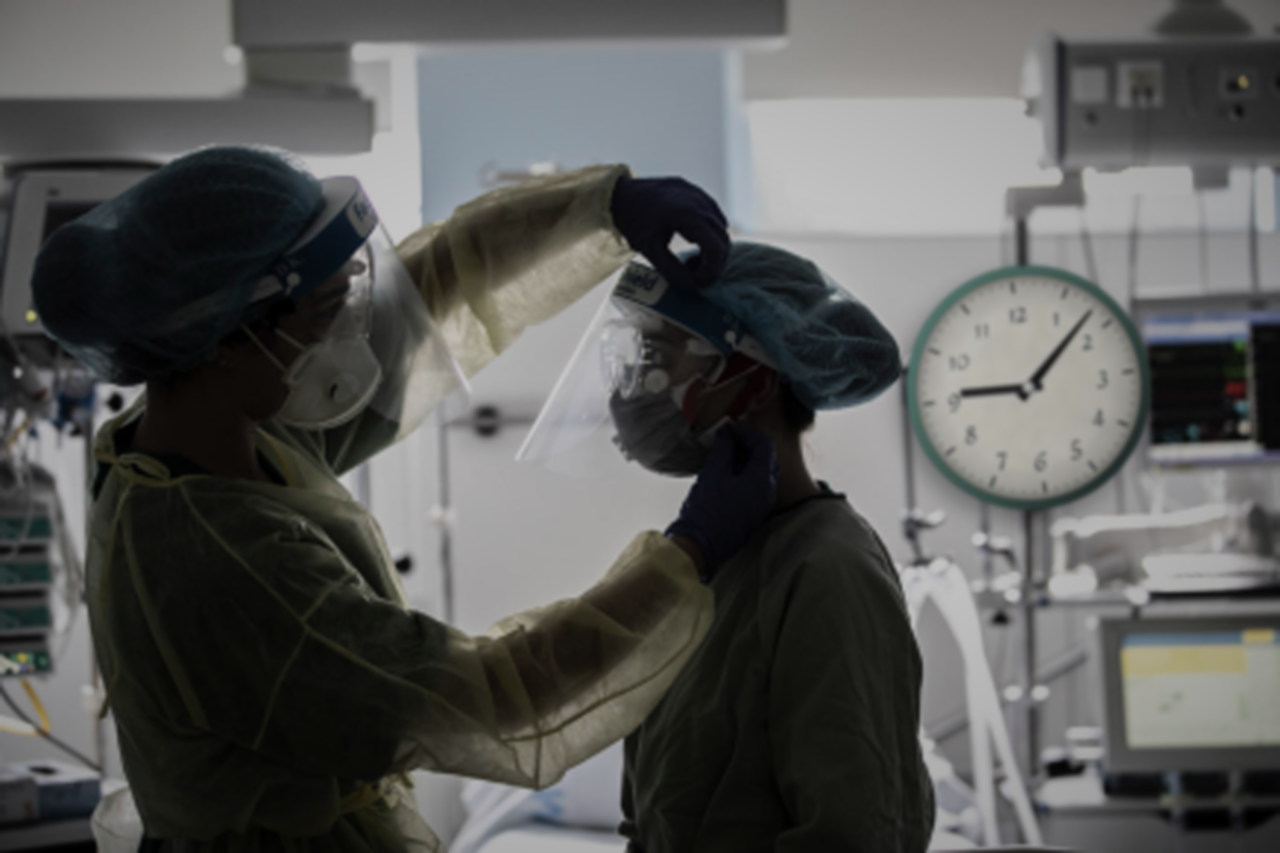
**9:08**
